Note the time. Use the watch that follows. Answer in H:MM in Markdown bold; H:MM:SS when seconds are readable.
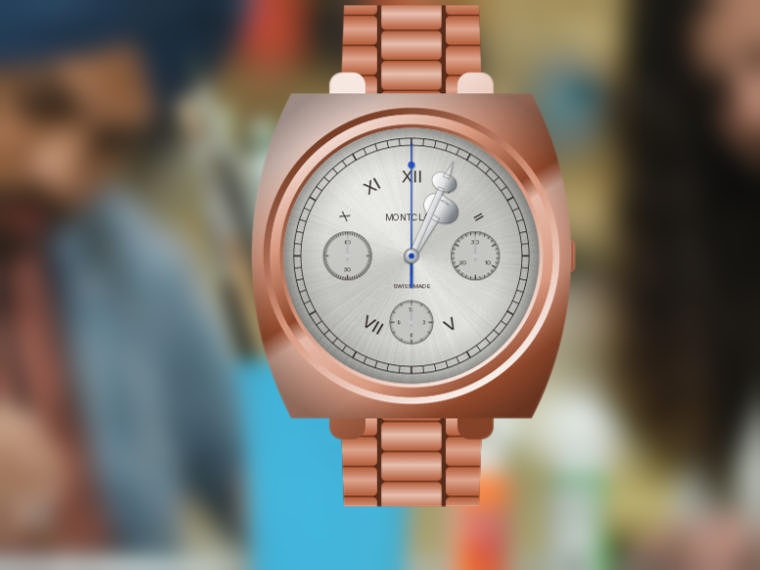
**1:04**
